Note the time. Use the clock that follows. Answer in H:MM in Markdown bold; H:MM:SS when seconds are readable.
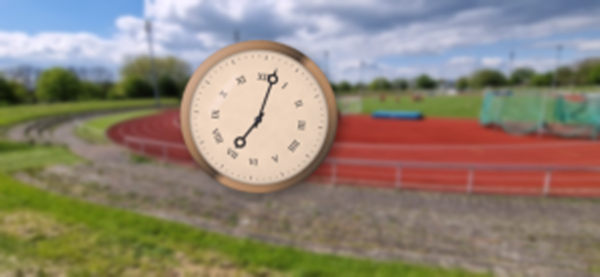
**7:02**
